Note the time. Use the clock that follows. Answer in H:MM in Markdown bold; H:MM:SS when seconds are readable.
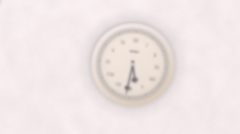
**5:31**
